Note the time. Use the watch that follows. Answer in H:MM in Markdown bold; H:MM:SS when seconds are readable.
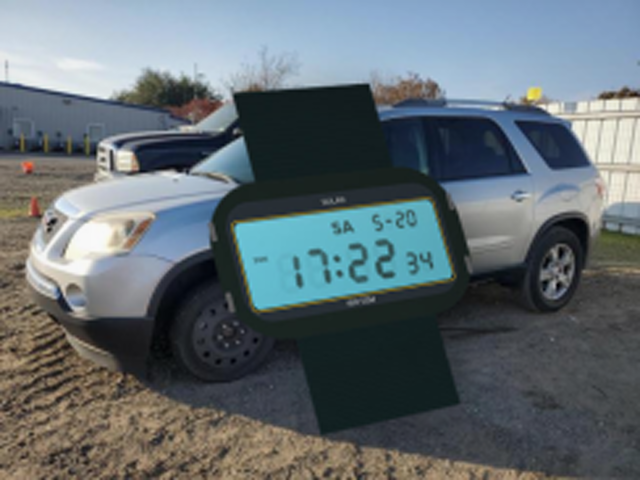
**17:22:34**
